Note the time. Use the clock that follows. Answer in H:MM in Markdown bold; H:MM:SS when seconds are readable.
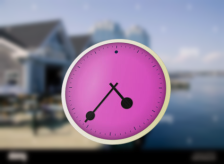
**4:36**
